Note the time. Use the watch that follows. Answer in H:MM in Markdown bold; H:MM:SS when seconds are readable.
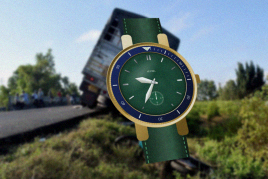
**9:35**
